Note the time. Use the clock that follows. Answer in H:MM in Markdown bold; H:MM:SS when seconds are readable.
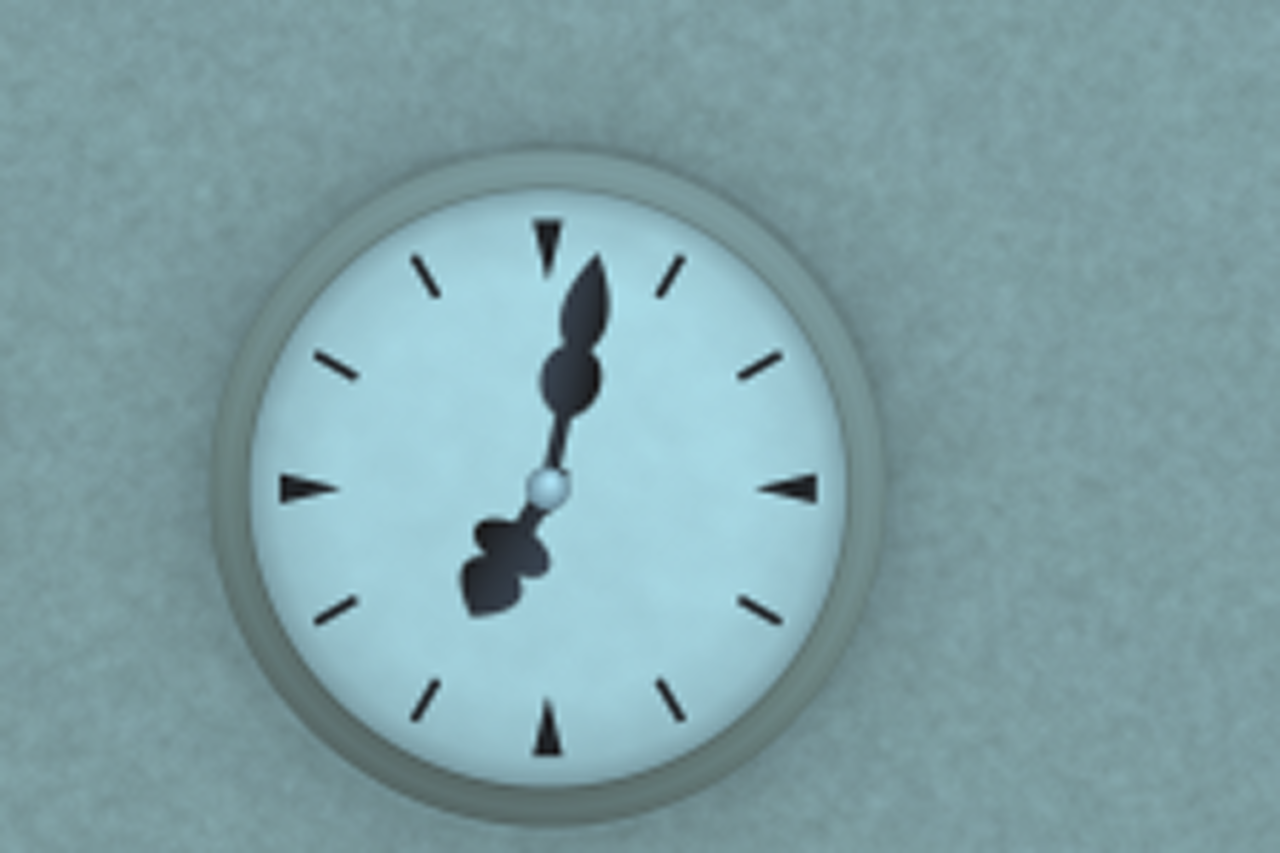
**7:02**
